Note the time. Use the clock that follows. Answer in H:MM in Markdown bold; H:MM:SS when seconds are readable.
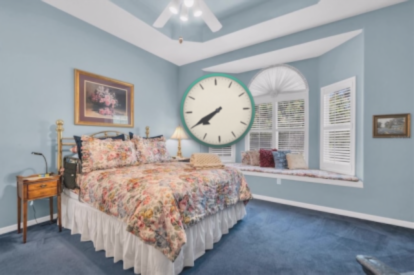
**7:40**
